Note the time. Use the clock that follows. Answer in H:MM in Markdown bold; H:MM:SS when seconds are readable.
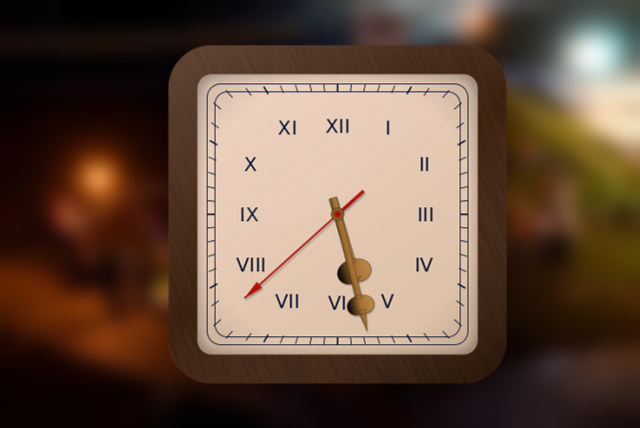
**5:27:38**
